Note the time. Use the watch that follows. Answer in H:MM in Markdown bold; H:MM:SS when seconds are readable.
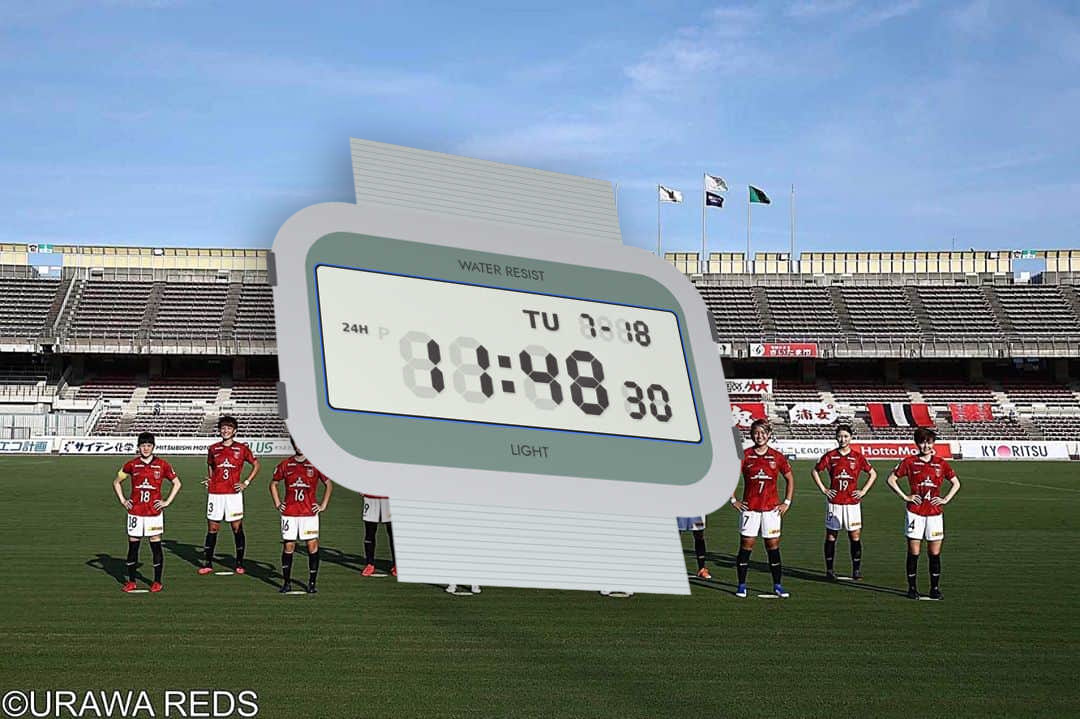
**11:48:30**
